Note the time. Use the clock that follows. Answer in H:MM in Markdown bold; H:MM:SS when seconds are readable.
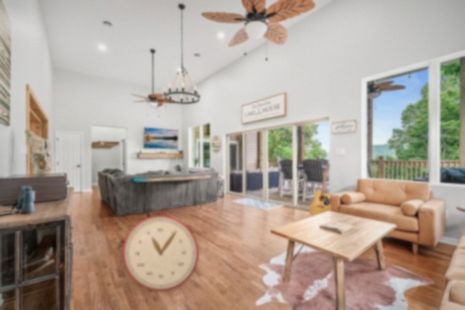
**11:06**
